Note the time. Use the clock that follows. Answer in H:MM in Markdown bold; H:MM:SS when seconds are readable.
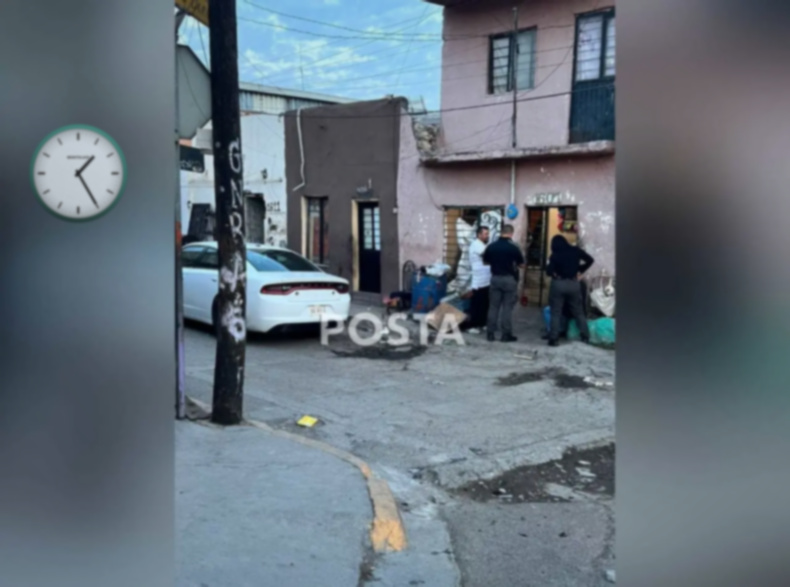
**1:25**
